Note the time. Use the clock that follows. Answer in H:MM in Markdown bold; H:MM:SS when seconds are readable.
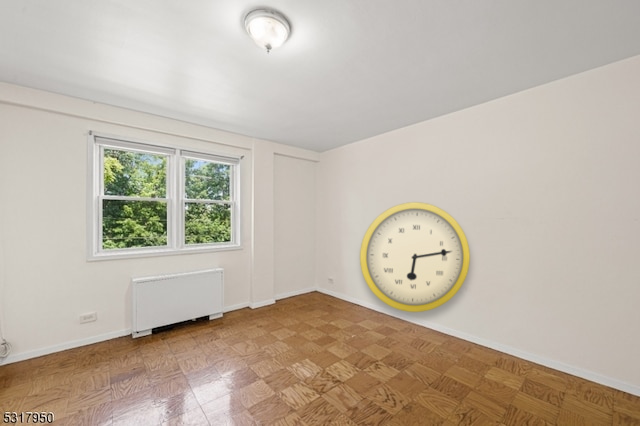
**6:13**
